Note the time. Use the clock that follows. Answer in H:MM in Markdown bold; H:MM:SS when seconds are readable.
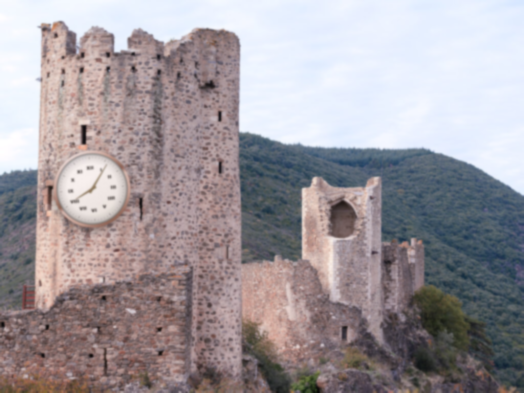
**8:06**
